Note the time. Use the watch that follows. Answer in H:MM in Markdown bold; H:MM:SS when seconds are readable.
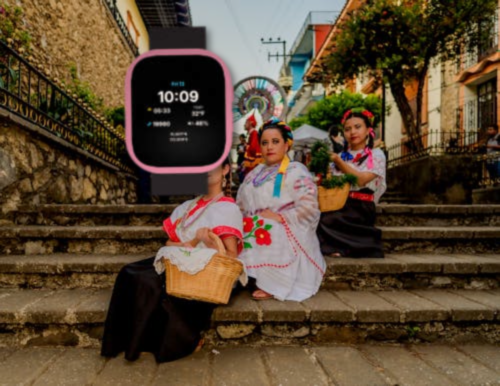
**10:09**
